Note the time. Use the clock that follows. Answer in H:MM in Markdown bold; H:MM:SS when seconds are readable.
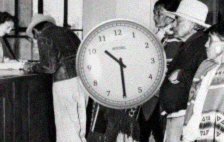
**10:30**
